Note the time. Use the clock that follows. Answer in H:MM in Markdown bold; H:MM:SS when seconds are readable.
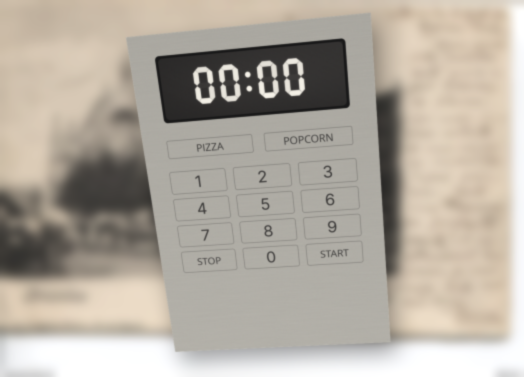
**0:00**
